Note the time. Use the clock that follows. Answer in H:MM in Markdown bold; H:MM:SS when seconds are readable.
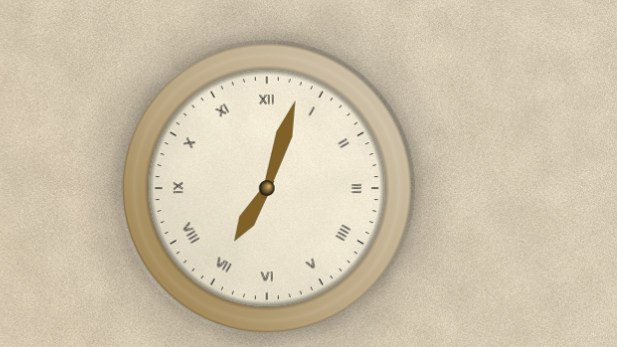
**7:03**
